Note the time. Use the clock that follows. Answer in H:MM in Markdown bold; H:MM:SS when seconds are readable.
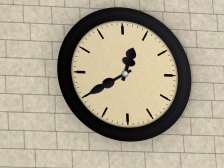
**12:40**
